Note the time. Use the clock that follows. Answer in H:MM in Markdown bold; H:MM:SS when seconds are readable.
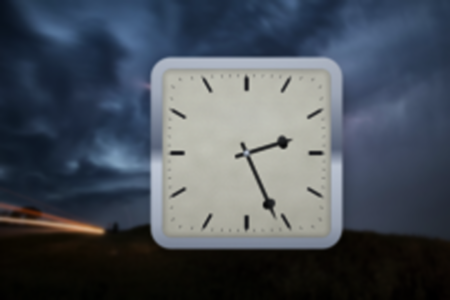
**2:26**
